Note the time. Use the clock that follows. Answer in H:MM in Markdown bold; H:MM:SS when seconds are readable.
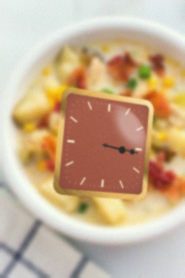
**3:16**
